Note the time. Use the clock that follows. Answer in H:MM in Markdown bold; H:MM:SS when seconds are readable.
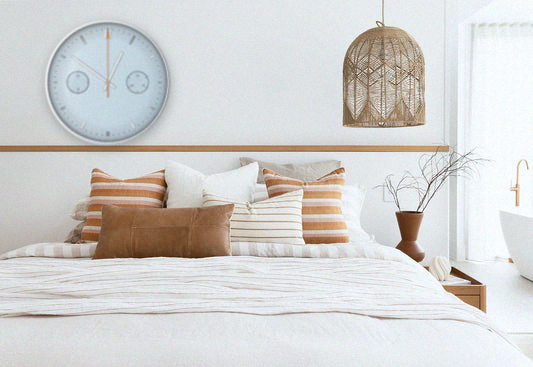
**12:51**
